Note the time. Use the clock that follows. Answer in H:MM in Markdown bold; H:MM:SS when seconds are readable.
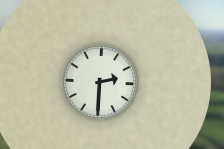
**2:30**
